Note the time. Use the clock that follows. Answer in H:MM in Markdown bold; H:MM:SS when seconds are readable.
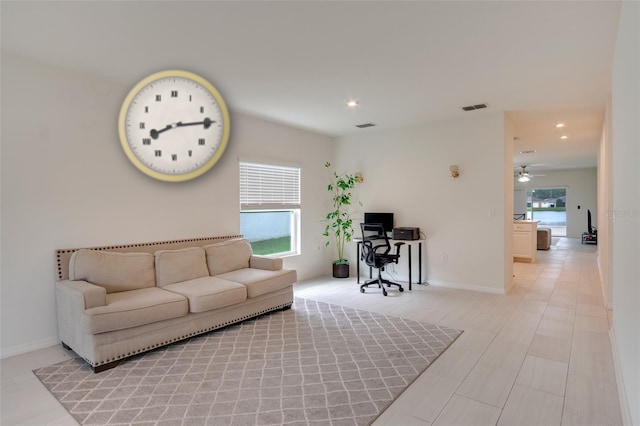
**8:14**
